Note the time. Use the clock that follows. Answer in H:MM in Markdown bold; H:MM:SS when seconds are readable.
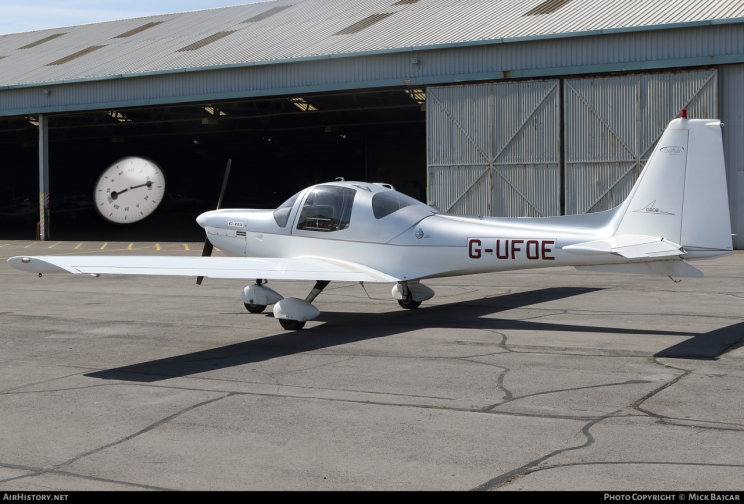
**8:13**
